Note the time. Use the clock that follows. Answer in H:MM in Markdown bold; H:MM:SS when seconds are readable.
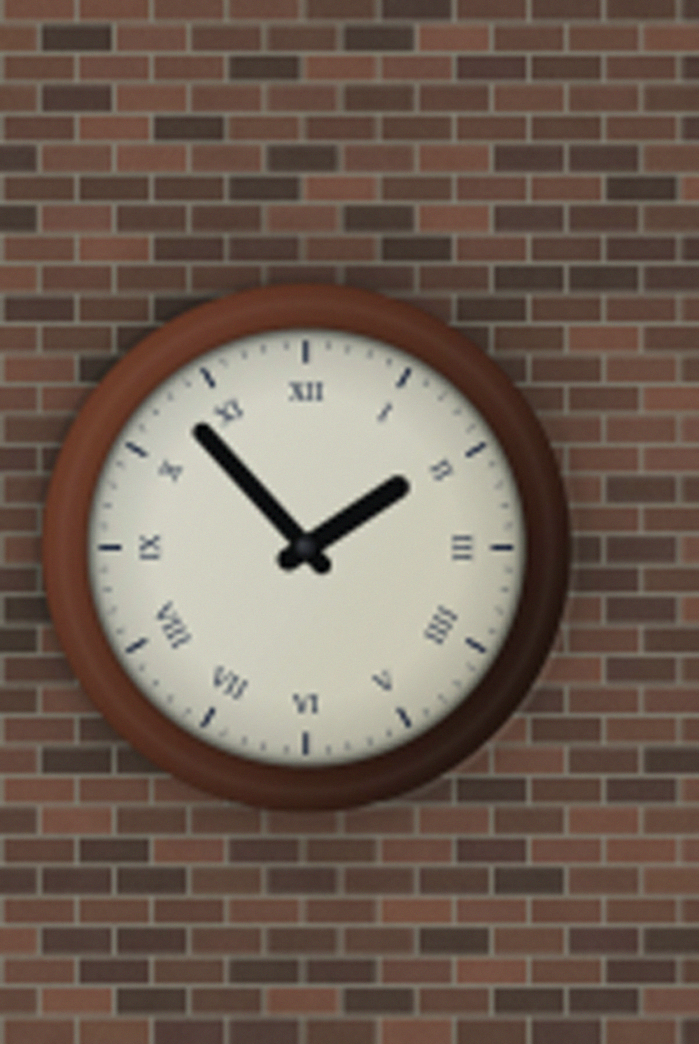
**1:53**
